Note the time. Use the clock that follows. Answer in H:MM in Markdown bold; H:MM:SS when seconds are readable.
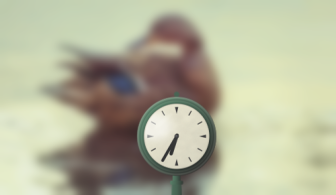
**6:35**
